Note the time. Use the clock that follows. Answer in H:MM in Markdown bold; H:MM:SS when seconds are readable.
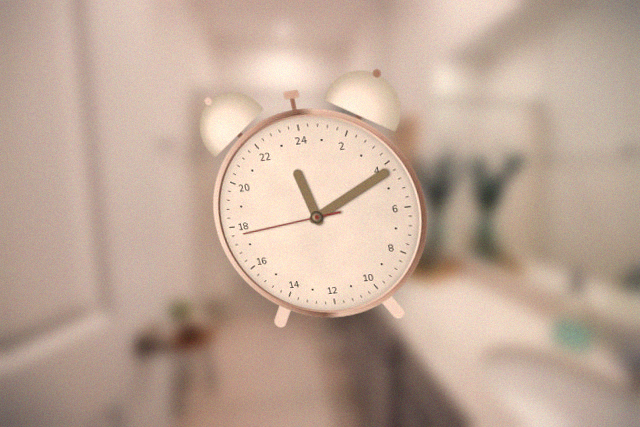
**23:10:44**
